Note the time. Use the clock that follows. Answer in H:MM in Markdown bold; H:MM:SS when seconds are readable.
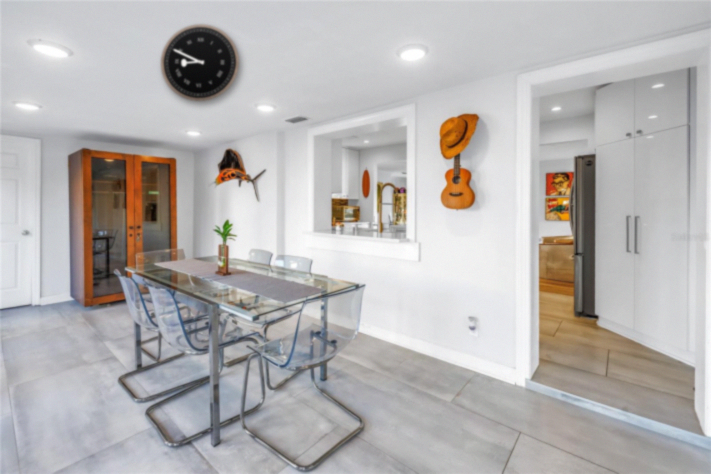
**8:49**
